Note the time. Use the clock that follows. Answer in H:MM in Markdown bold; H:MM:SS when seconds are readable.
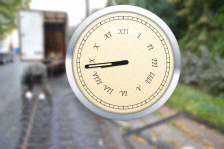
**8:44**
